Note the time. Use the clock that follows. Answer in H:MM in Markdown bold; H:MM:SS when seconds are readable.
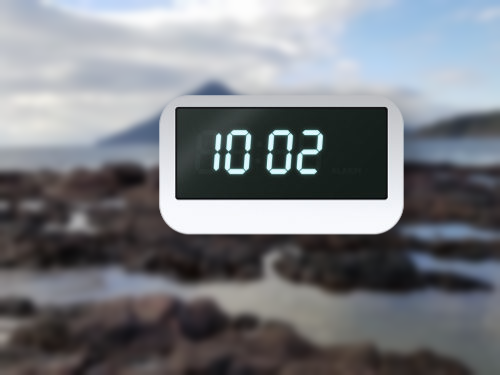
**10:02**
